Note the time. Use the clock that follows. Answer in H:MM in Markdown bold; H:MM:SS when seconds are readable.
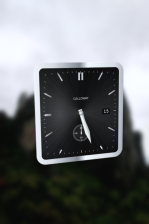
**5:27**
